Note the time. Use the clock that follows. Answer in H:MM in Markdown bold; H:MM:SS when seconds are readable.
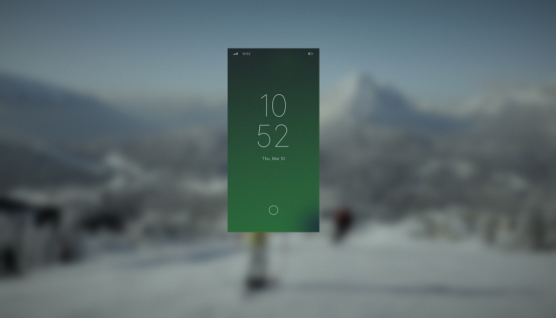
**10:52**
